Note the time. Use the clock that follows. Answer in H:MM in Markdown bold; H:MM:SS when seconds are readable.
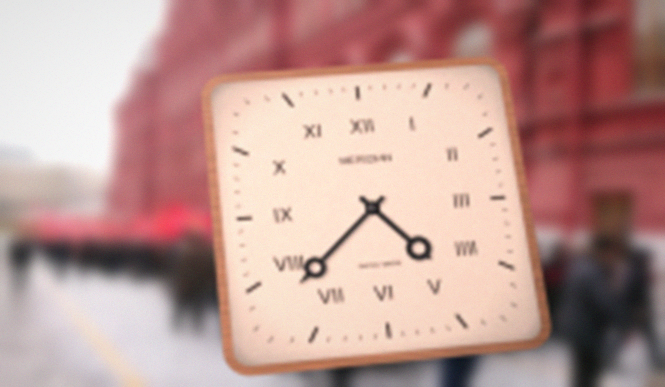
**4:38**
